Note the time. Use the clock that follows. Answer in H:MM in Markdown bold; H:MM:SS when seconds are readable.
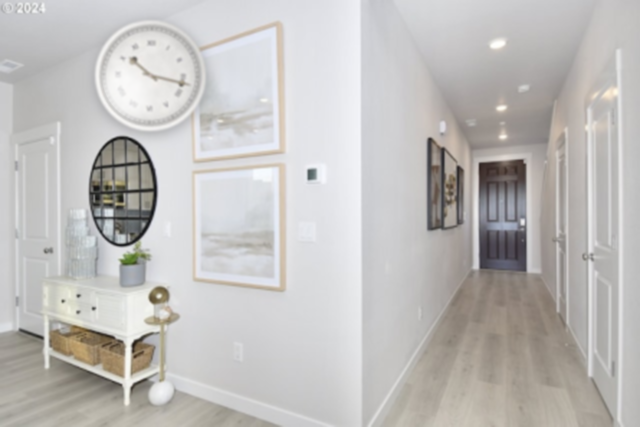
**10:17**
